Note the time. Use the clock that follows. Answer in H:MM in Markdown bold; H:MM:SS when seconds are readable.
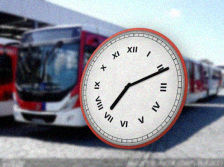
**7:11**
